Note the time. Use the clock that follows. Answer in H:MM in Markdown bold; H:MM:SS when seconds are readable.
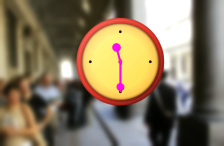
**11:30**
